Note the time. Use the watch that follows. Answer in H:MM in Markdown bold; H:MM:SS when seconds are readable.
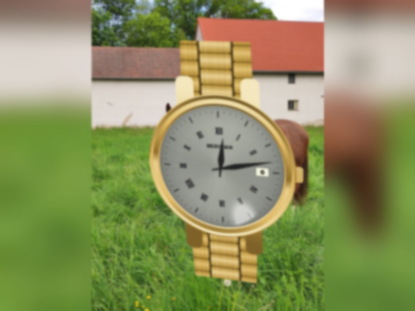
**12:13**
